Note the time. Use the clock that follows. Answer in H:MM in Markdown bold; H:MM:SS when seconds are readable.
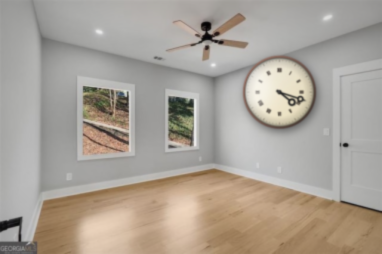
**4:18**
